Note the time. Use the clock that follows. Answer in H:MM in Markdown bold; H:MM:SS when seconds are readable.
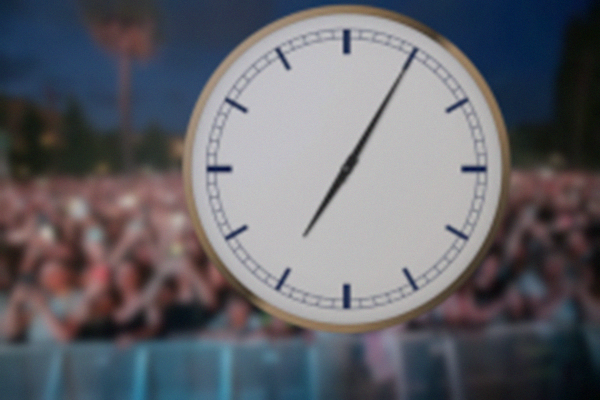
**7:05**
